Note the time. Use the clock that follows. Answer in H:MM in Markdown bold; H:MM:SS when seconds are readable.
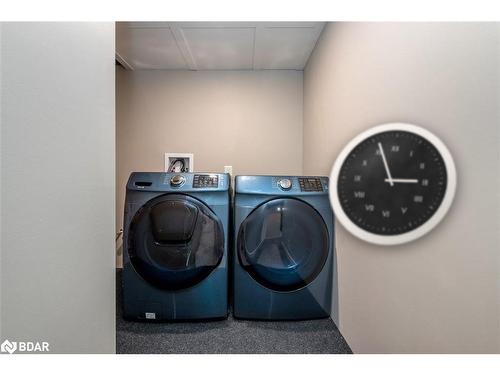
**2:56**
